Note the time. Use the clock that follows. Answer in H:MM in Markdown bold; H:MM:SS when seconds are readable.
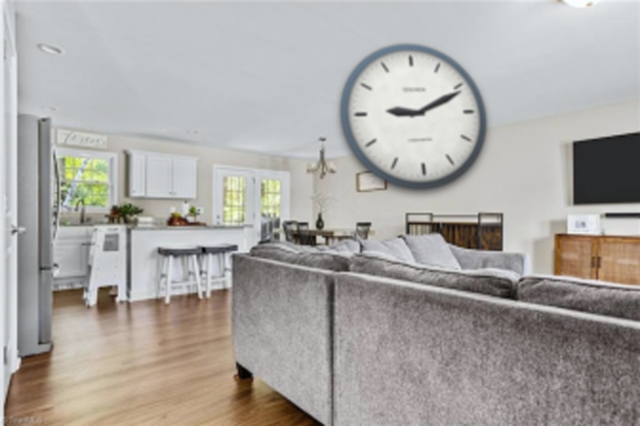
**9:11**
